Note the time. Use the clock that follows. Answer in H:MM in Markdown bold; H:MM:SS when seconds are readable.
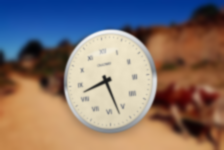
**8:27**
